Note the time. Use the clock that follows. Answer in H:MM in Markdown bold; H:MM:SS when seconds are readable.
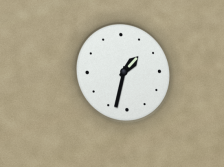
**1:33**
